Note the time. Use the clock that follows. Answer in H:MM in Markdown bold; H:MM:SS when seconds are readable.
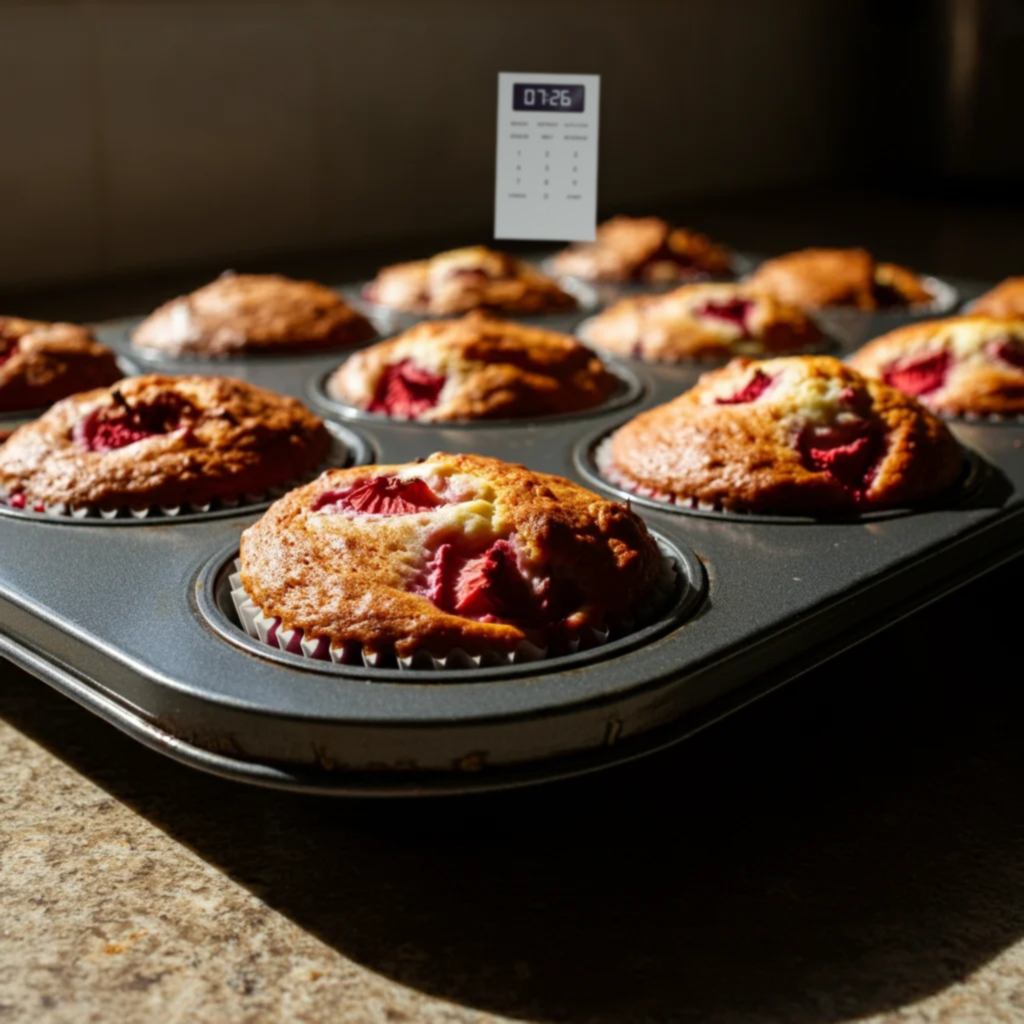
**7:26**
